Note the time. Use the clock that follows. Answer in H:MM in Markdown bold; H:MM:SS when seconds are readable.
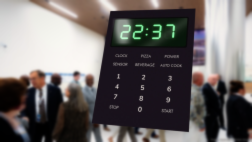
**22:37**
